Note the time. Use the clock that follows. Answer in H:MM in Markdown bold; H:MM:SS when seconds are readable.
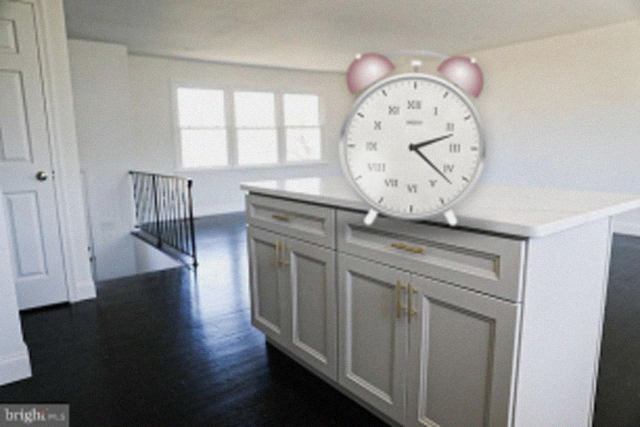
**2:22**
